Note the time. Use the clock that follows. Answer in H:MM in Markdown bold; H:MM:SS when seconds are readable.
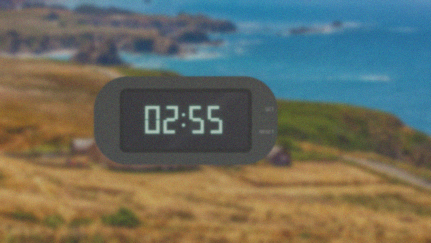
**2:55**
